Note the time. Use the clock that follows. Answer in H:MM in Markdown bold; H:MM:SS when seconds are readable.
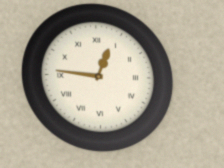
**12:46**
